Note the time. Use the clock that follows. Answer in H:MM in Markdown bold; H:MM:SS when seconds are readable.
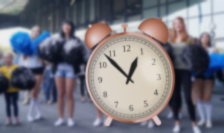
**12:53**
